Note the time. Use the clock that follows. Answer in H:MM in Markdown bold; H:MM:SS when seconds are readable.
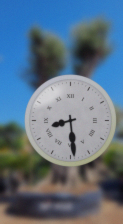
**8:29**
